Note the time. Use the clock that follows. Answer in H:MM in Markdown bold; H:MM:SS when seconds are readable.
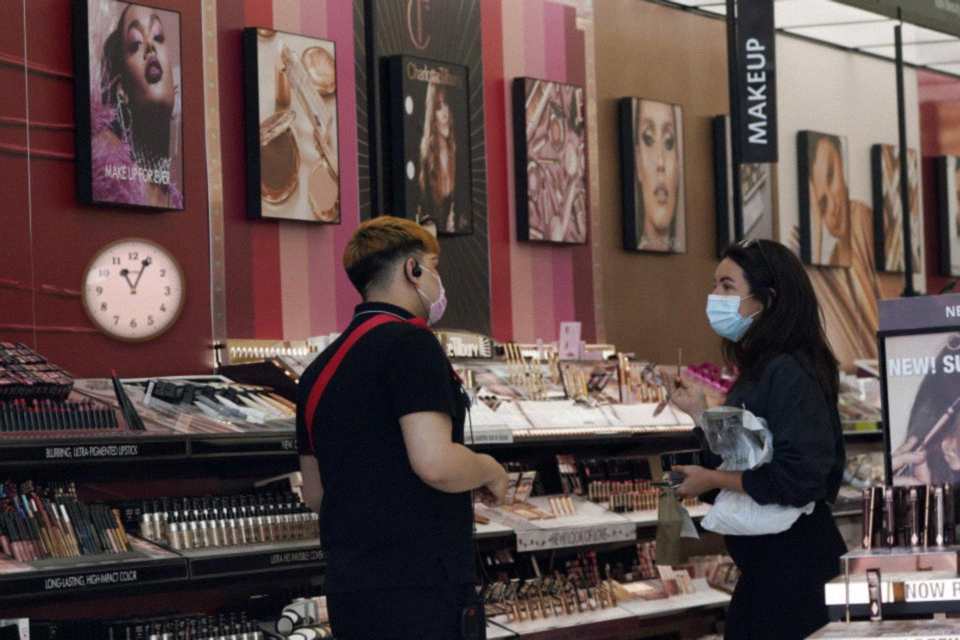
**11:04**
